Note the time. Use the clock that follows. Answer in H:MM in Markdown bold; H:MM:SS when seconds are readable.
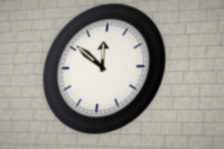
**11:51**
